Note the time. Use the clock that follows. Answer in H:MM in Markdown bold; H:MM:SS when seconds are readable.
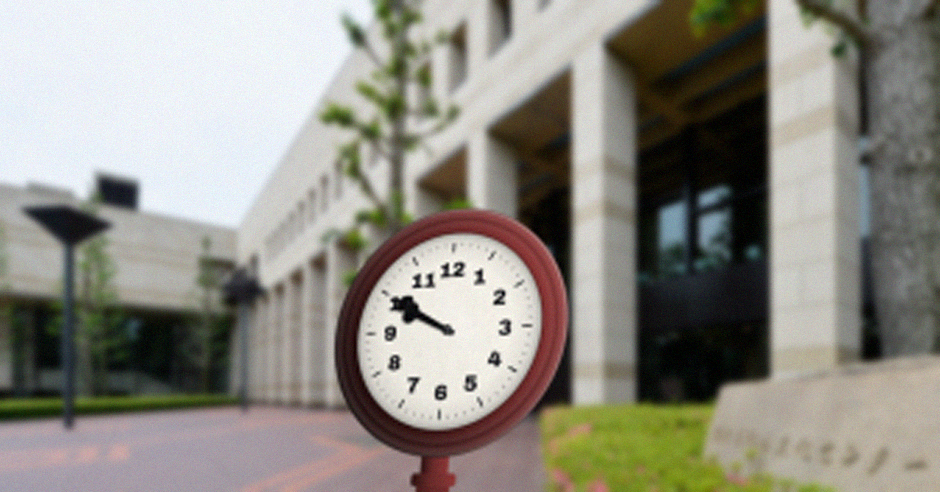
**9:50**
